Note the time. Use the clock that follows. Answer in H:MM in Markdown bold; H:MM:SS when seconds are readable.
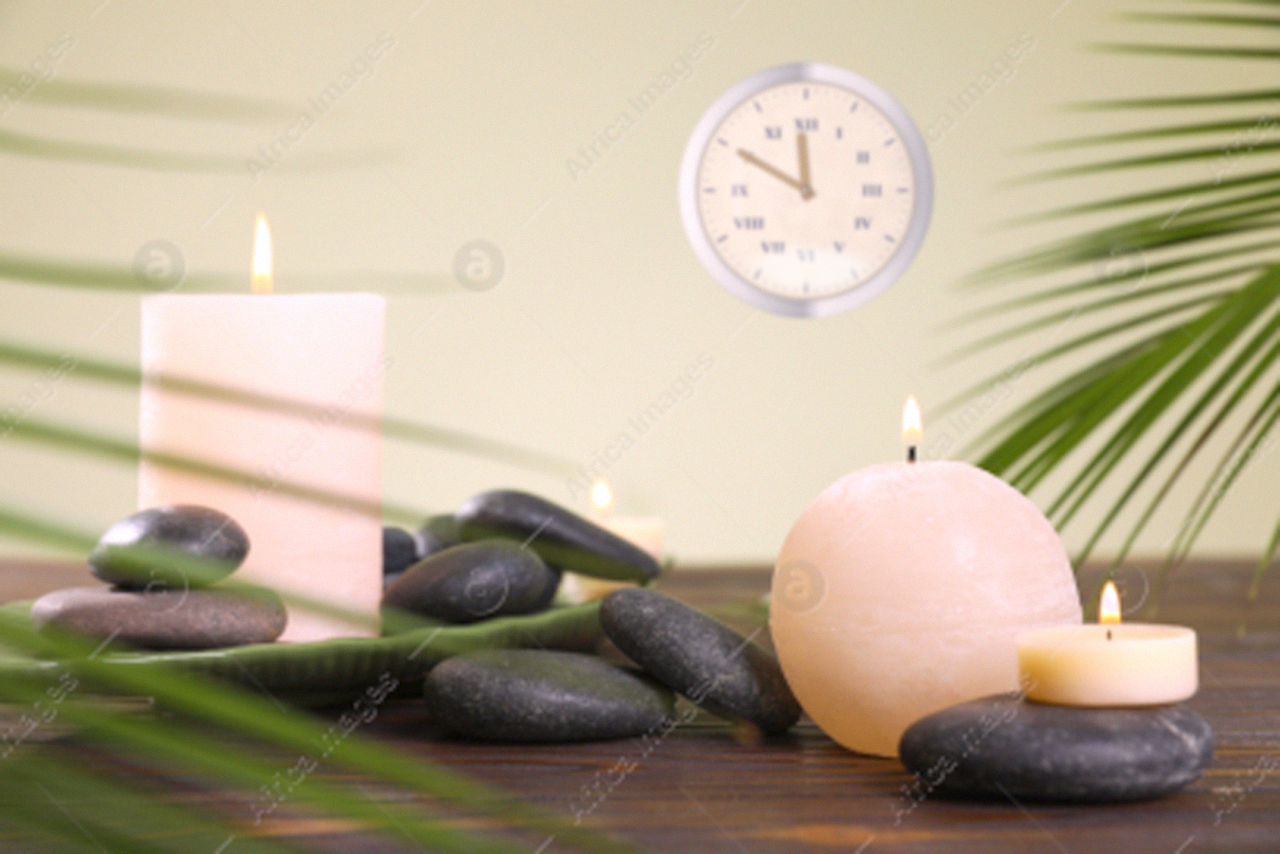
**11:50**
